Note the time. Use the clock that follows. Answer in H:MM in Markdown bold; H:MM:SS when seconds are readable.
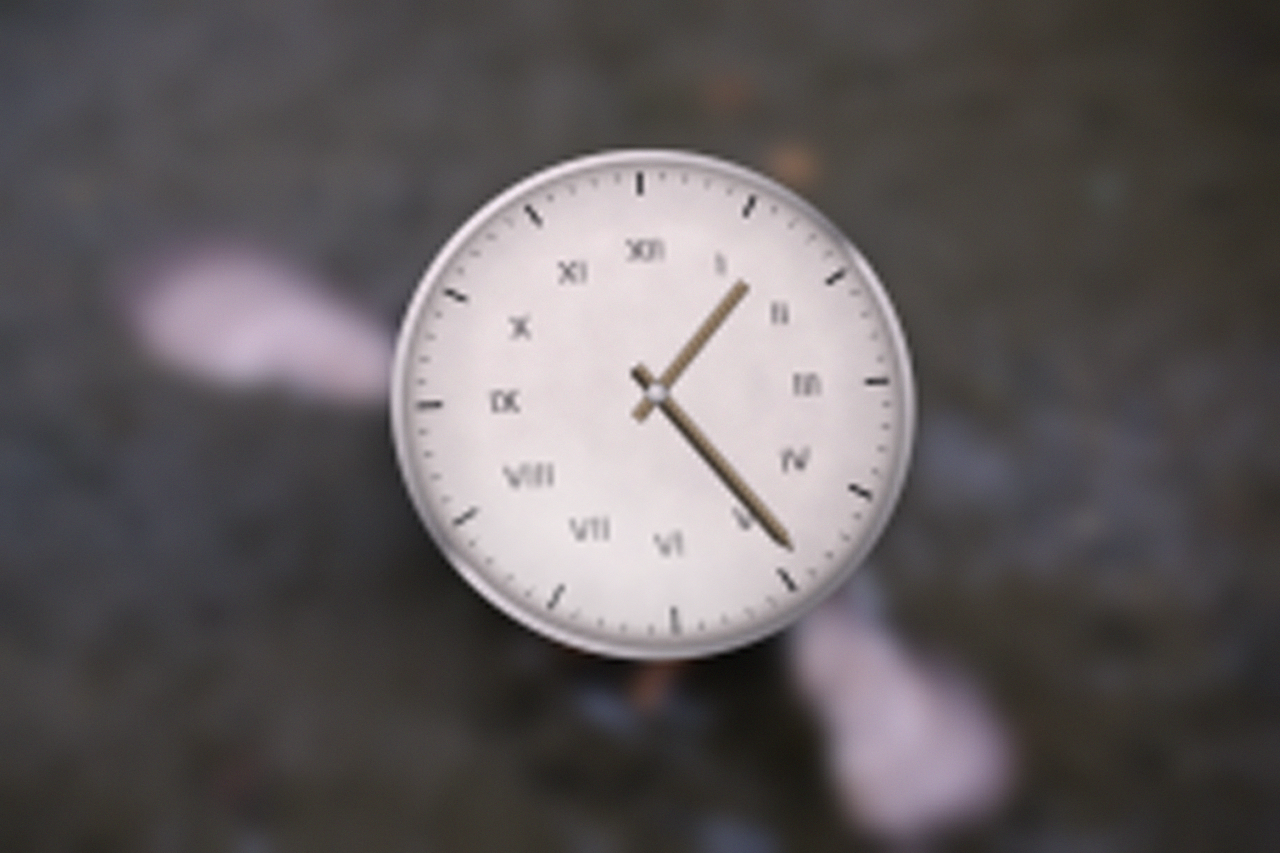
**1:24**
